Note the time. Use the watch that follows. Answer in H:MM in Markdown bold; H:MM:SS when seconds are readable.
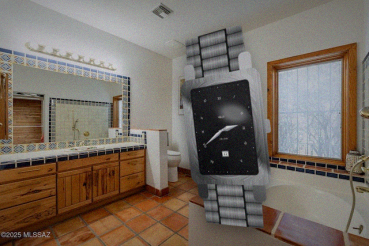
**2:40**
